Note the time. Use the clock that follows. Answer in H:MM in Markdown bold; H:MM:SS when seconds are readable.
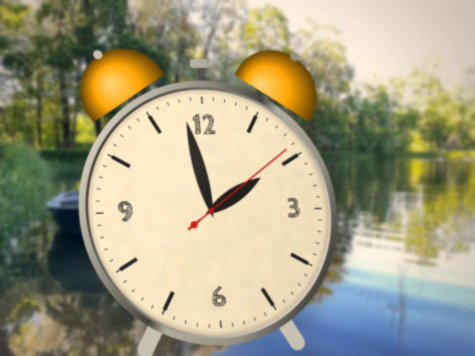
**1:58:09**
